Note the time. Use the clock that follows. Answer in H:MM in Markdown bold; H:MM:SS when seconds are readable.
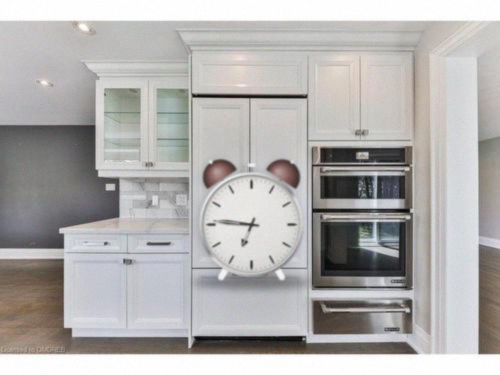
**6:46**
